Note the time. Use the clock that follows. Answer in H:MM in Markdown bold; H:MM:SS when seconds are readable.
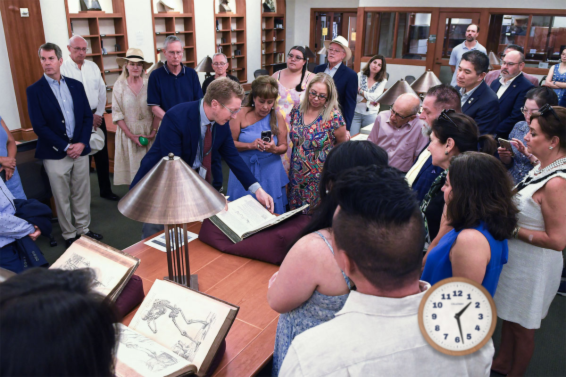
**1:28**
